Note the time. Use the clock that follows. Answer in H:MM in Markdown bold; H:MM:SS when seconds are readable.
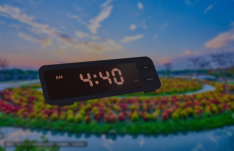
**4:40**
